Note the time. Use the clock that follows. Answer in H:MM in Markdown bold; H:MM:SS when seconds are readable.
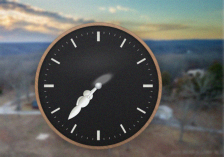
**7:37**
